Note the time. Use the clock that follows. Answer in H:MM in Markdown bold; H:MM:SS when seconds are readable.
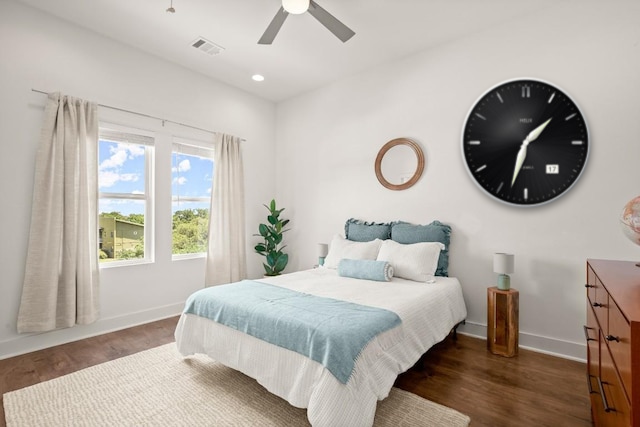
**1:33**
